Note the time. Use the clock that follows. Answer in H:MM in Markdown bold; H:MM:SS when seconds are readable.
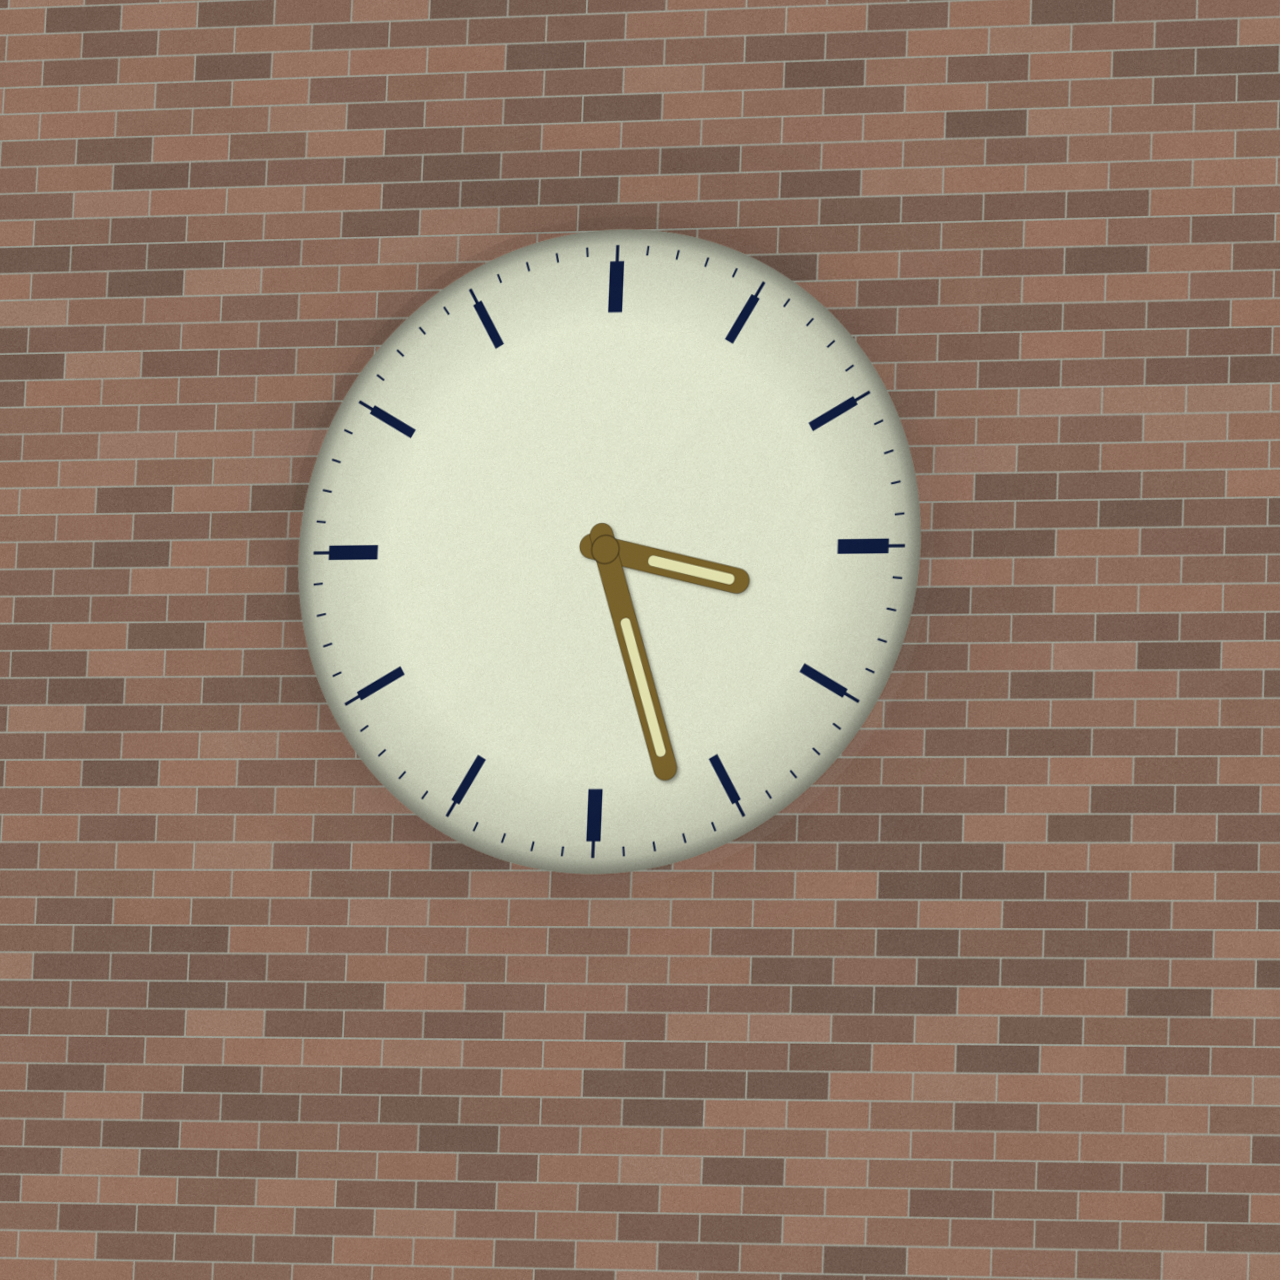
**3:27**
